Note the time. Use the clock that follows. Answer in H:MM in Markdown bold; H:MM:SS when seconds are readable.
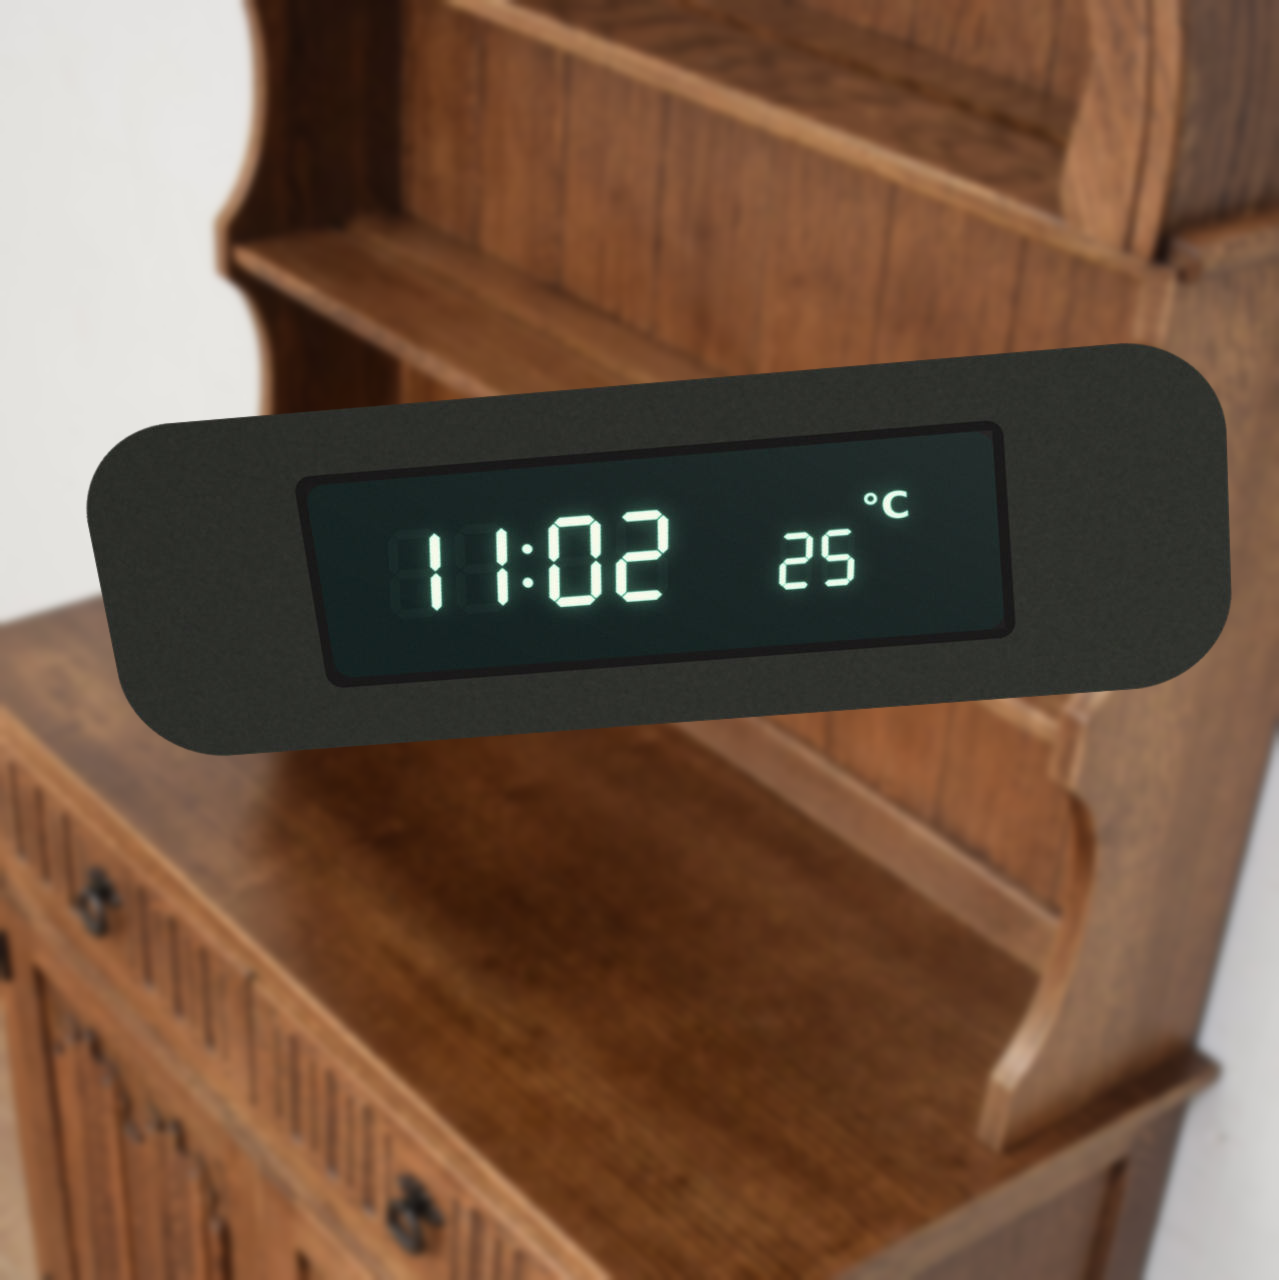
**11:02**
